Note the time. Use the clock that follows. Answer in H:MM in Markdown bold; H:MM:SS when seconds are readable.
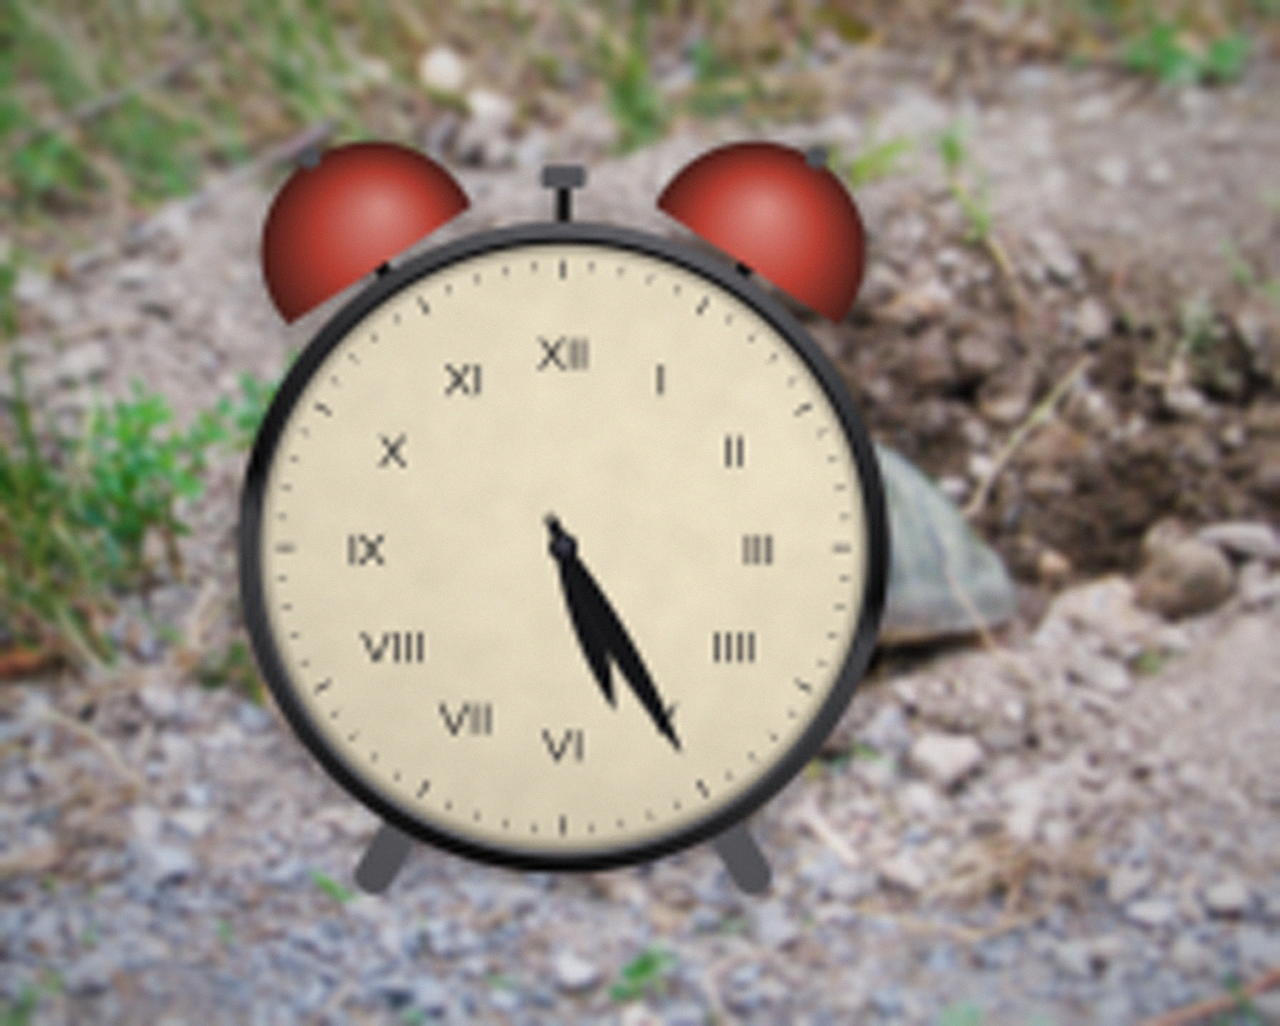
**5:25**
